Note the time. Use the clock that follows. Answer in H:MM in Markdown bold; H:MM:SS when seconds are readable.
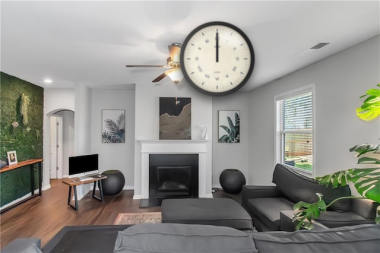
**12:00**
